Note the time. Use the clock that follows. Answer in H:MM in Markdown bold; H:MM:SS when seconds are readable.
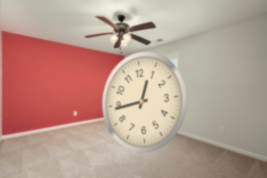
**12:44**
